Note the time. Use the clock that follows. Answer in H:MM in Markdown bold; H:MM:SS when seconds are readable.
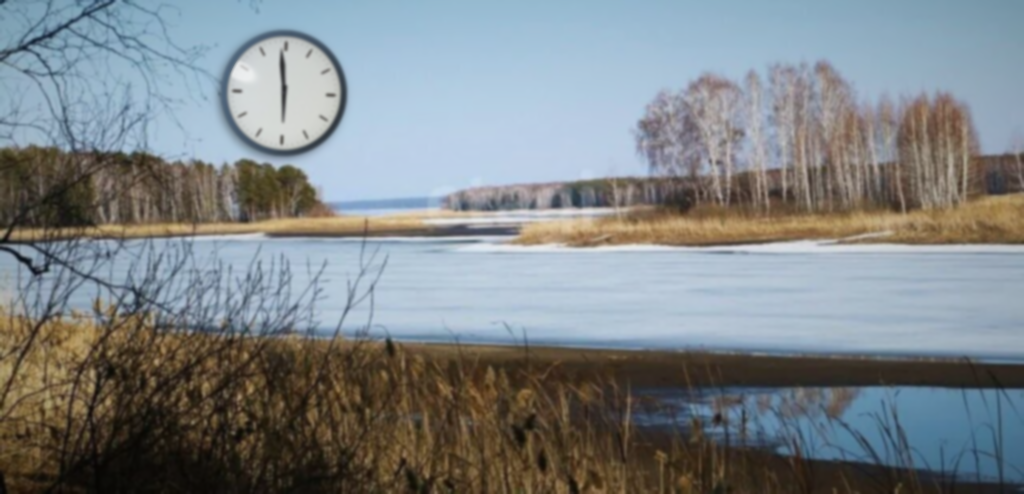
**5:59**
